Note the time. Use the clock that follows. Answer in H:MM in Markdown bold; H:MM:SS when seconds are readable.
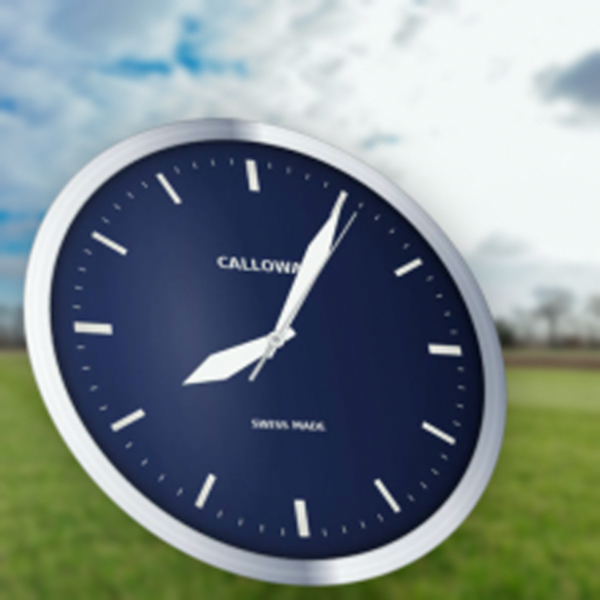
**8:05:06**
